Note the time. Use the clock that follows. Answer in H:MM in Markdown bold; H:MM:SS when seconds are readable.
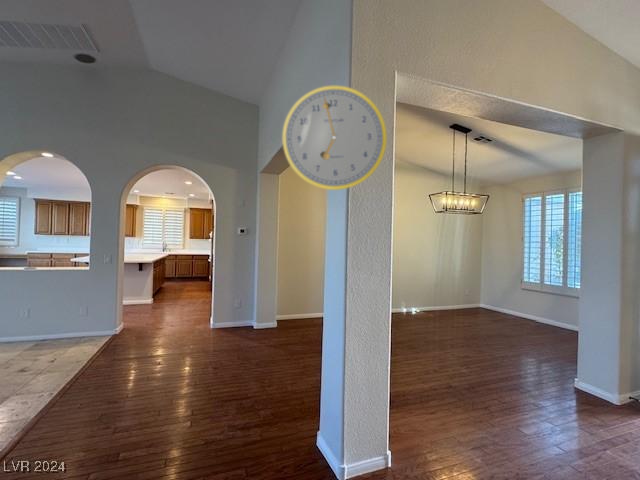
**6:58**
